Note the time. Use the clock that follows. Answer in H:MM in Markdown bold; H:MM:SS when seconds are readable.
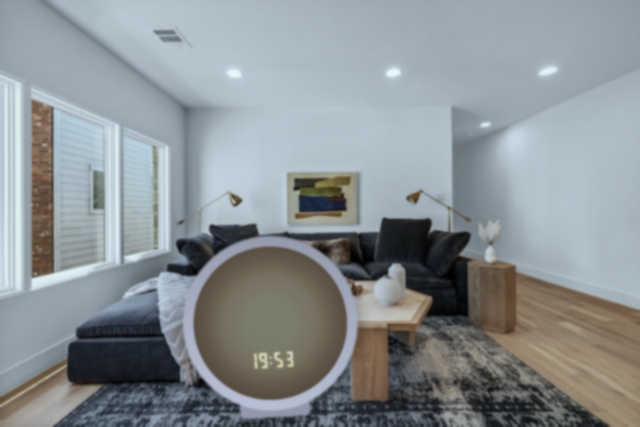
**19:53**
